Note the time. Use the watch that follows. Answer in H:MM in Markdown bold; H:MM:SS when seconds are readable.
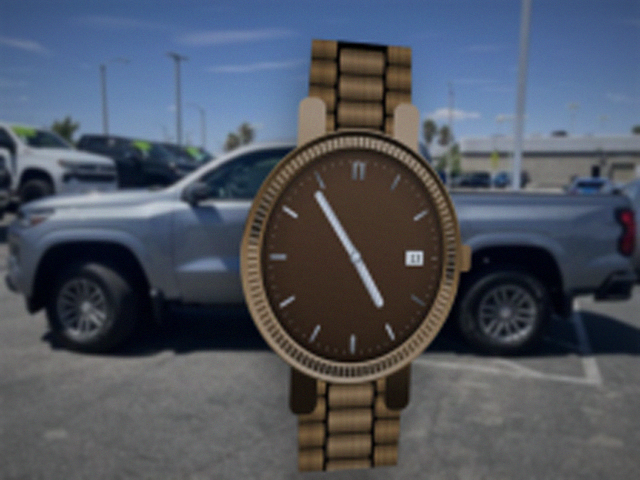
**4:54**
